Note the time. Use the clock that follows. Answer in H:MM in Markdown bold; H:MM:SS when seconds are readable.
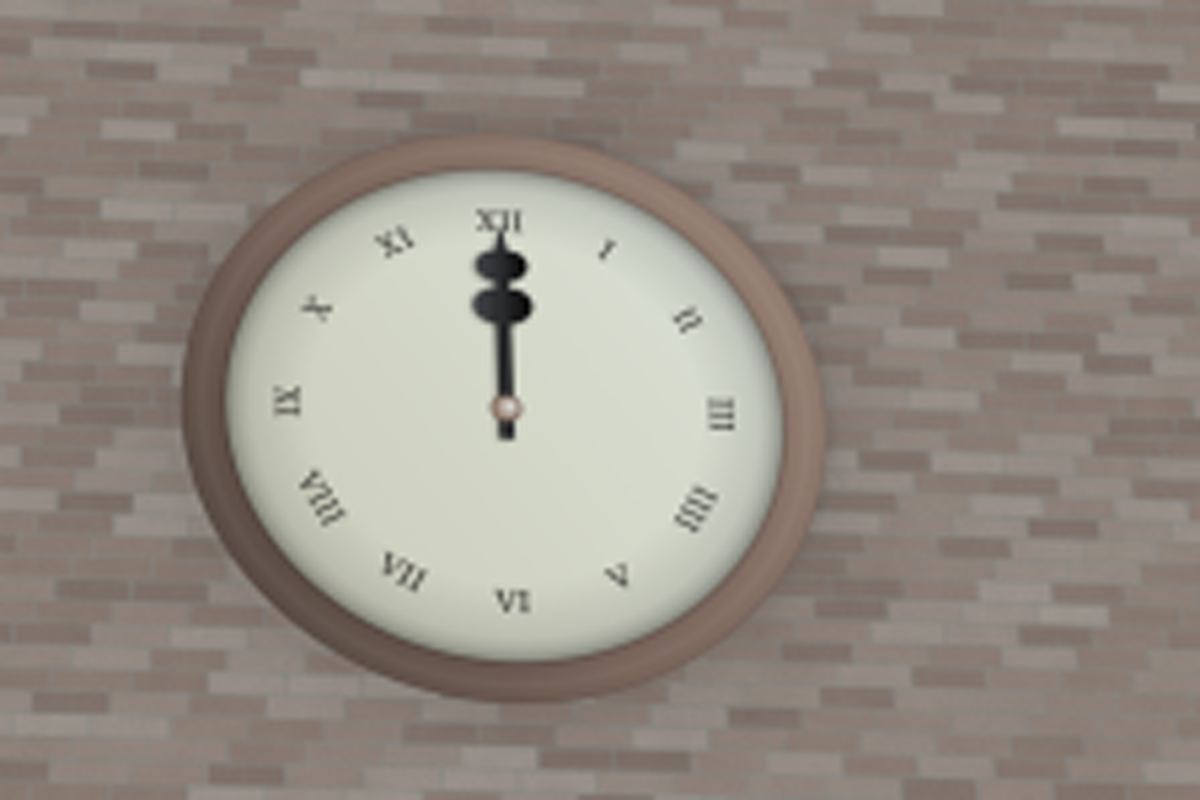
**12:00**
